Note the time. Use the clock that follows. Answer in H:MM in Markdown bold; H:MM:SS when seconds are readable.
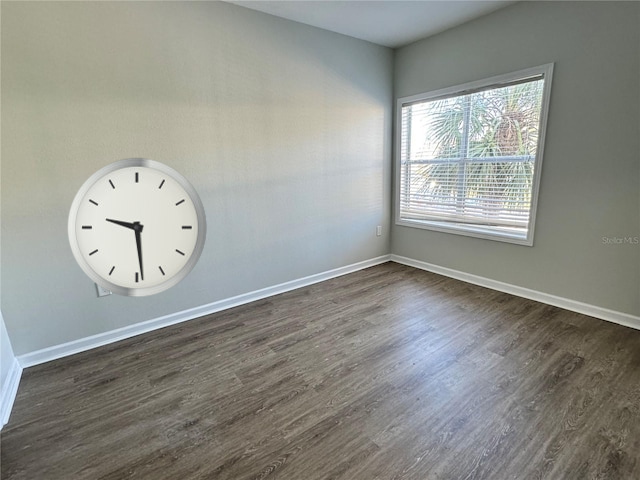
**9:29**
